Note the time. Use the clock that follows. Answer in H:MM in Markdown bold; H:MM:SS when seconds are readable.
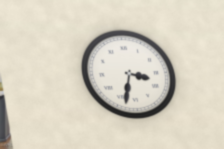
**3:33**
